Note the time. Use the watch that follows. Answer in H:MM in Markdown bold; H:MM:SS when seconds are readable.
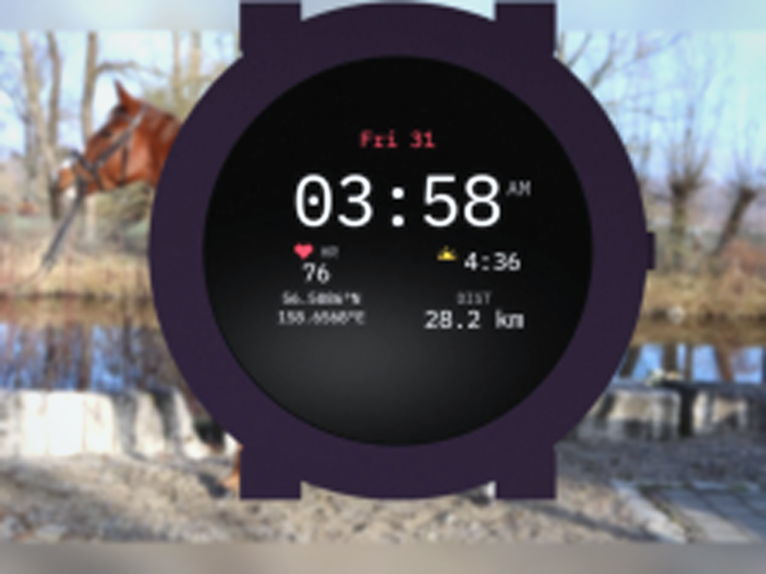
**3:58**
